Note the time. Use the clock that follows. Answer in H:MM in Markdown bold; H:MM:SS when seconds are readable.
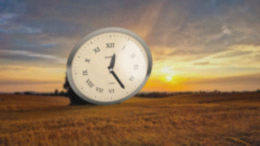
**12:25**
